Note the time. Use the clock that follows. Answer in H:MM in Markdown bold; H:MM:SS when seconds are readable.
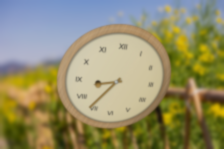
**8:36**
